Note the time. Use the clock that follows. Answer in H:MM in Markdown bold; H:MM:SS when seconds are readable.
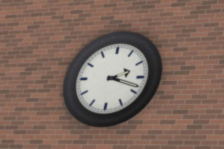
**2:18**
